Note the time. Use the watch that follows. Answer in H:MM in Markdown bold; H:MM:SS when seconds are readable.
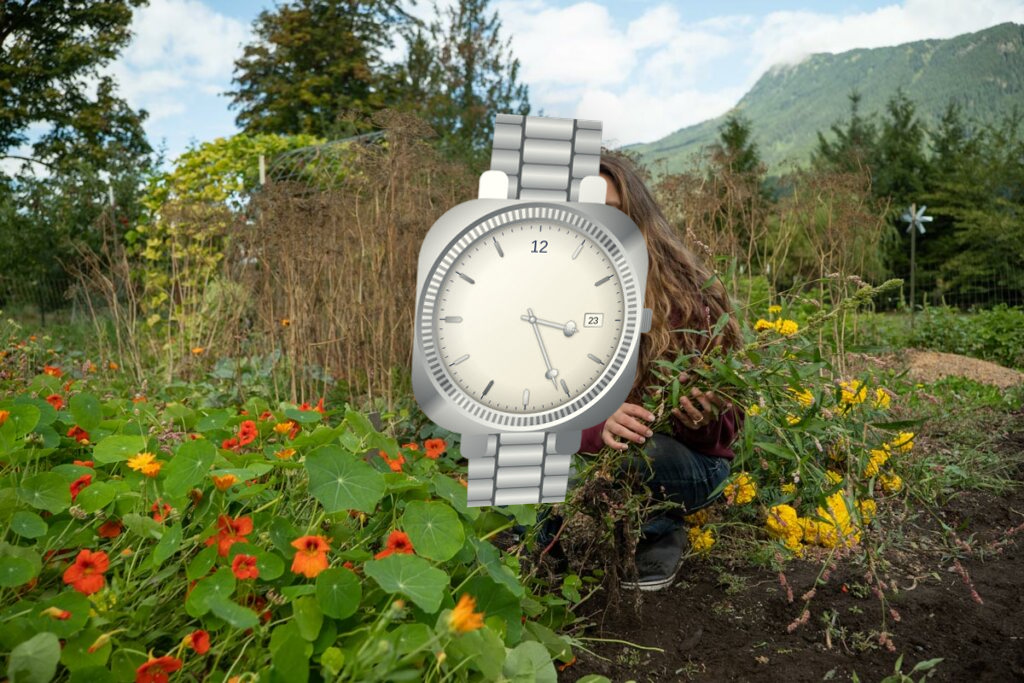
**3:26**
